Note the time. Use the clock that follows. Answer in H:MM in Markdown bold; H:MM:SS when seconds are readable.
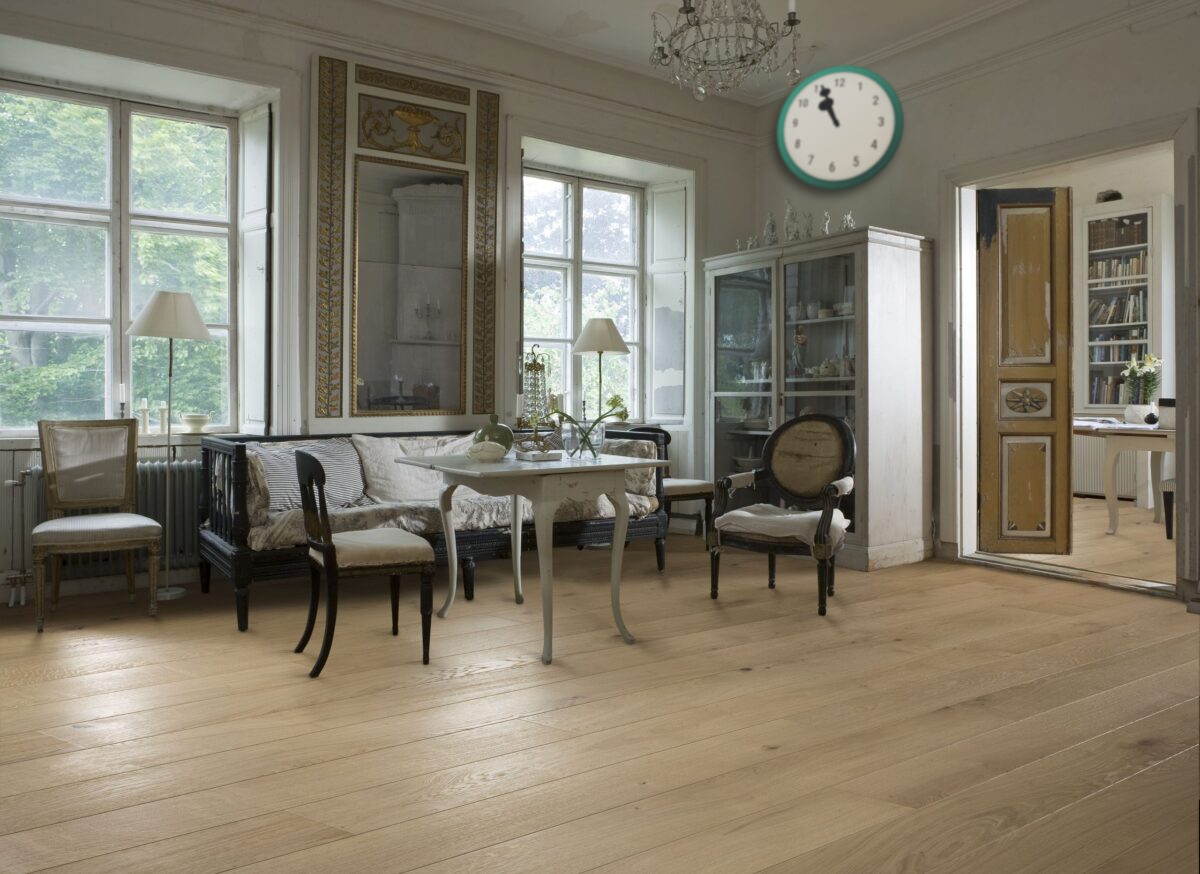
**10:56**
